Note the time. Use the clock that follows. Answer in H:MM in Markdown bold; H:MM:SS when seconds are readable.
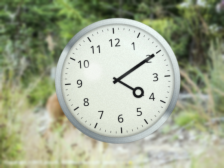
**4:10**
